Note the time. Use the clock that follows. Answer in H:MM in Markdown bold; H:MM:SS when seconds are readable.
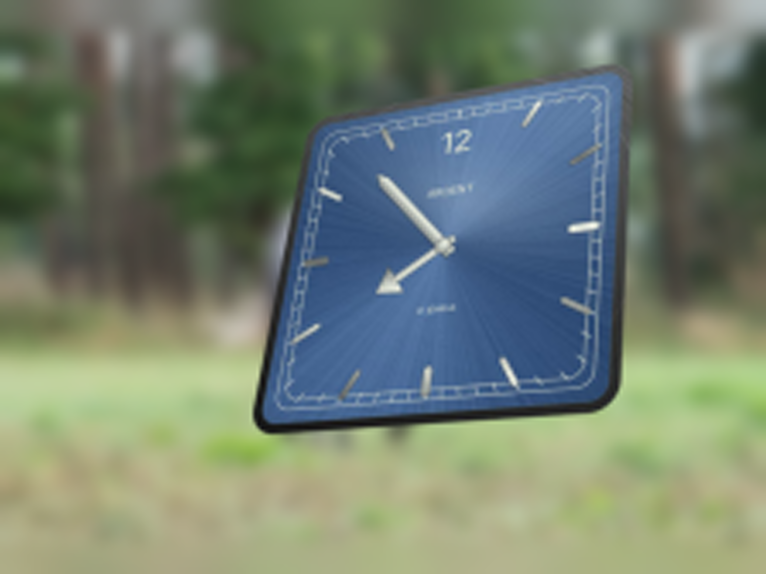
**7:53**
